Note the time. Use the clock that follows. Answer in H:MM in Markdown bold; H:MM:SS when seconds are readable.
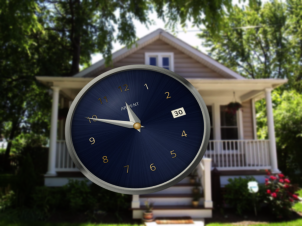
**11:50**
